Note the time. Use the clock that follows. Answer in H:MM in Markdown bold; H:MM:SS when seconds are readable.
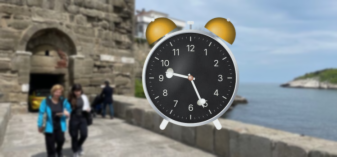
**9:26**
